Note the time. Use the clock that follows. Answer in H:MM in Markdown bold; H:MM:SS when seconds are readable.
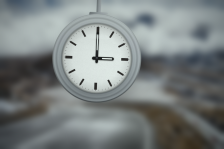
**3:00**
